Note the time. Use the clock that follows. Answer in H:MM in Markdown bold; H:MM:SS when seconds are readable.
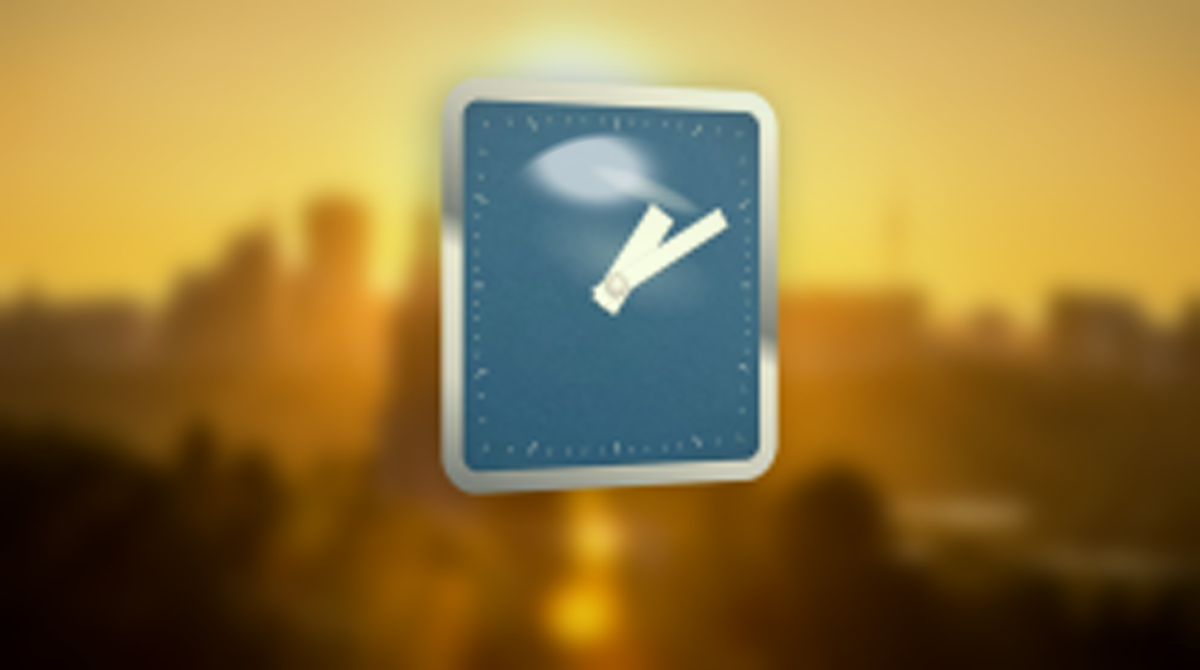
**1:10**
